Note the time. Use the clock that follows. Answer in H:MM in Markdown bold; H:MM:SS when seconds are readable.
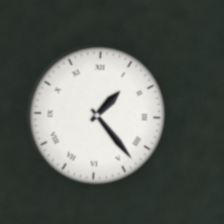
**1:23**
